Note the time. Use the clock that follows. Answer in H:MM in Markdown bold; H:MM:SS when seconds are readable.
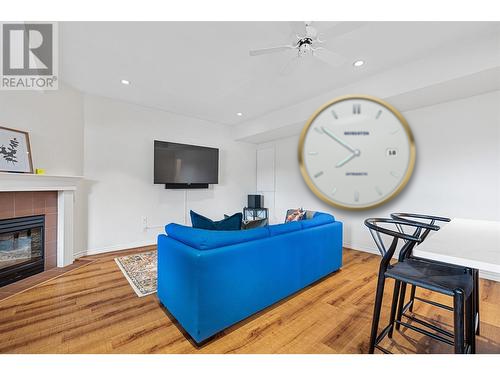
**7:51**
